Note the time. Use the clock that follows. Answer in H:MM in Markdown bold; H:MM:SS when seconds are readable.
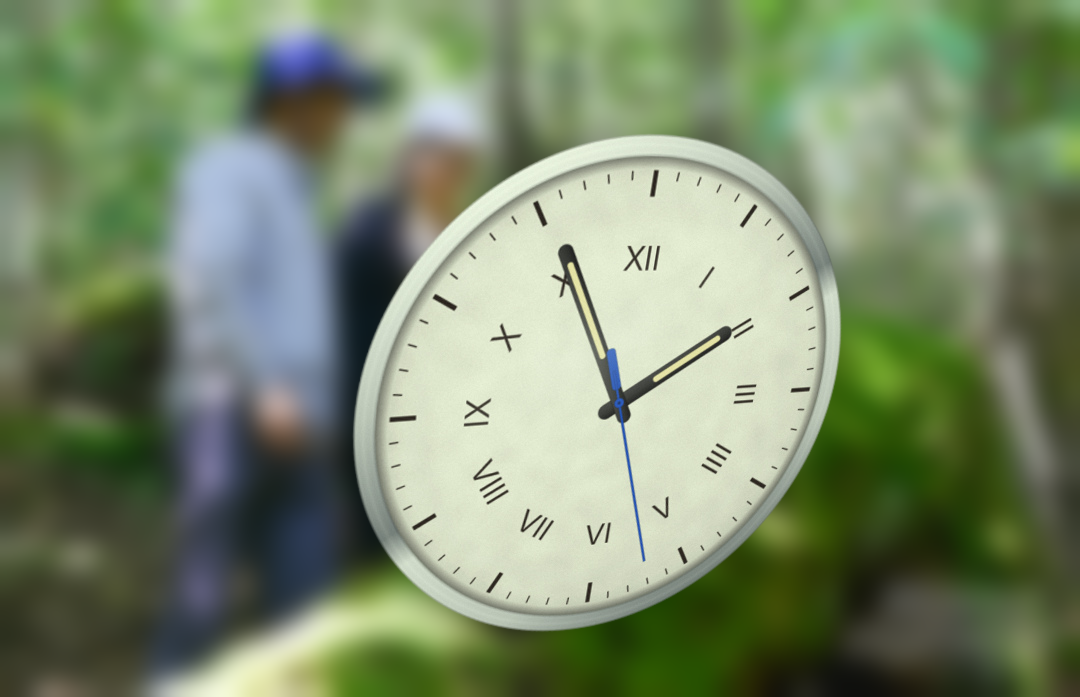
**1:55:27**
